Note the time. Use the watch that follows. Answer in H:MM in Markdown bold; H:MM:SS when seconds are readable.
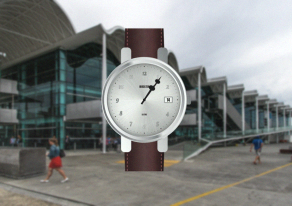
**1:06**
